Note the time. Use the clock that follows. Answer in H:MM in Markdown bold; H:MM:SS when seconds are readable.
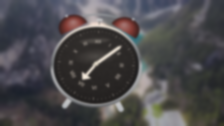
**7:08**
